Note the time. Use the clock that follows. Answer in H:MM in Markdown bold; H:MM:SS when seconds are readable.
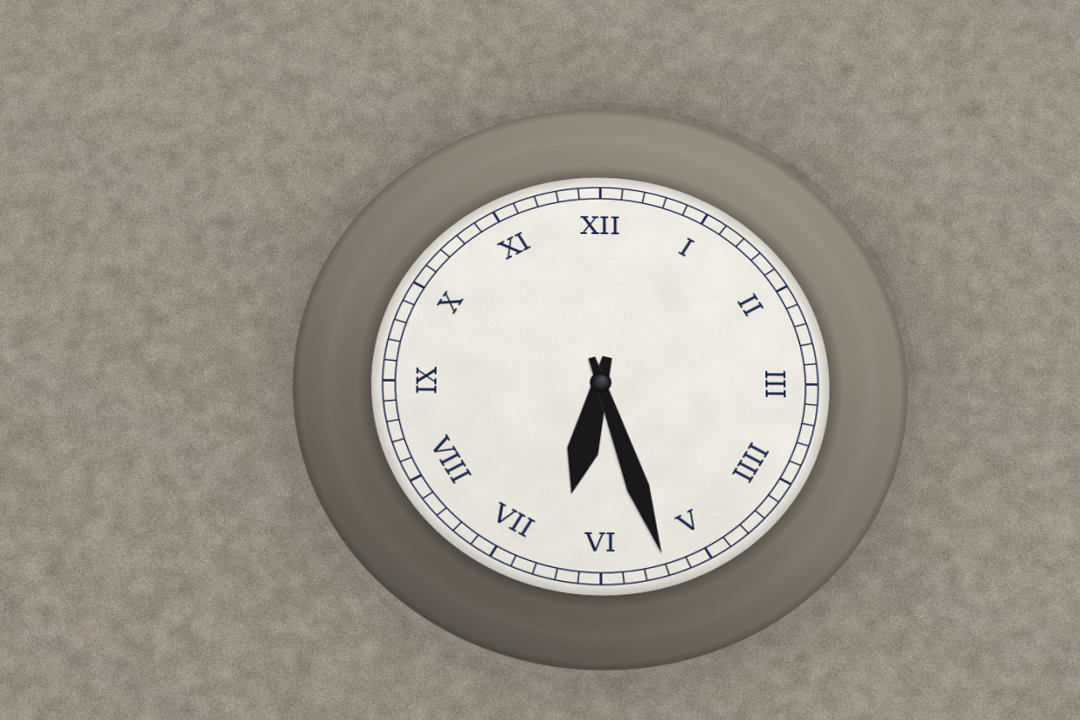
**6:27**
